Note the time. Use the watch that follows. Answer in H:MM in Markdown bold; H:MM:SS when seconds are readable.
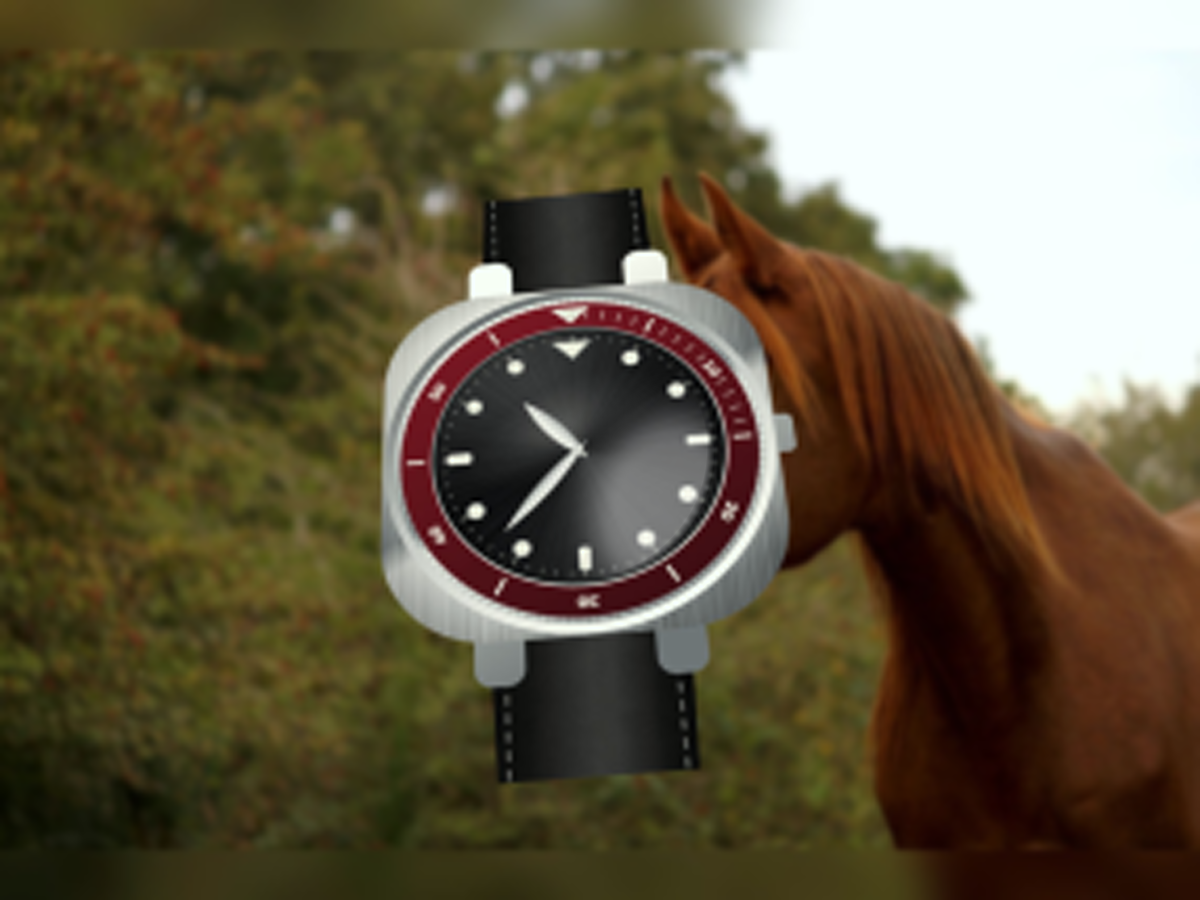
**10:37**
